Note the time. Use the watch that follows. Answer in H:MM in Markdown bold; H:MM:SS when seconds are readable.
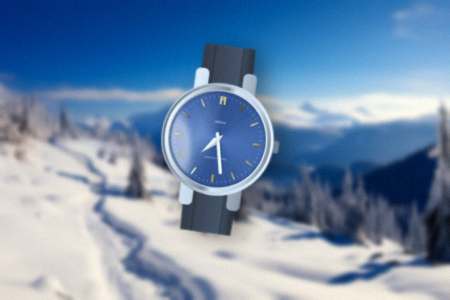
**7:28**
